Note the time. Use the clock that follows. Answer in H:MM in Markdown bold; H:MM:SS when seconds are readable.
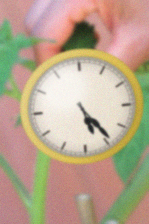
**5:24**
